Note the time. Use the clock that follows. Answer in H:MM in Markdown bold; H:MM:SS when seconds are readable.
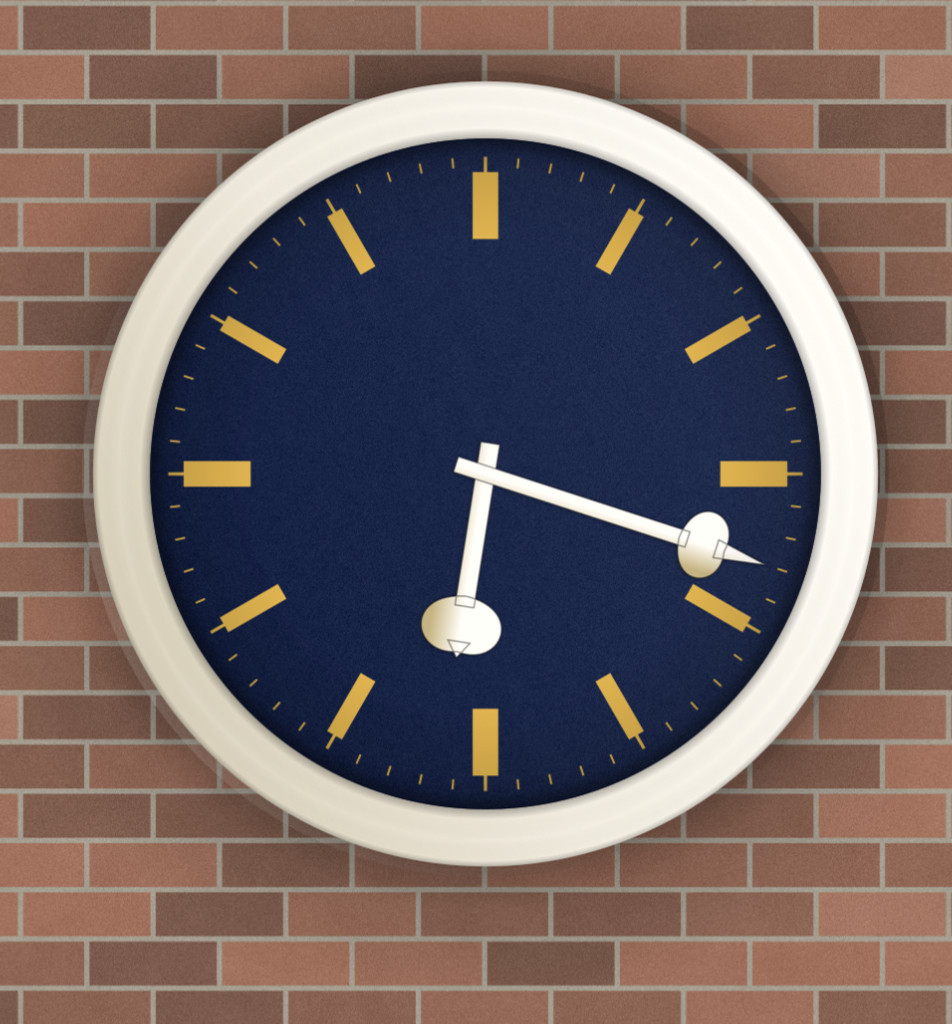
**6:18**
